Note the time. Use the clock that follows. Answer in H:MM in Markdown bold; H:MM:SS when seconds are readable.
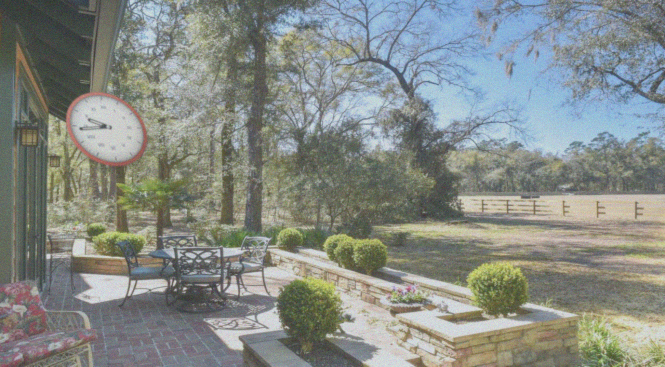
**9:44**
